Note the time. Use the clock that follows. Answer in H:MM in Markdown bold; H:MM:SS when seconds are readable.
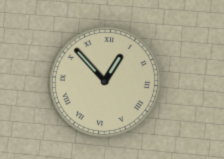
**12:52**
